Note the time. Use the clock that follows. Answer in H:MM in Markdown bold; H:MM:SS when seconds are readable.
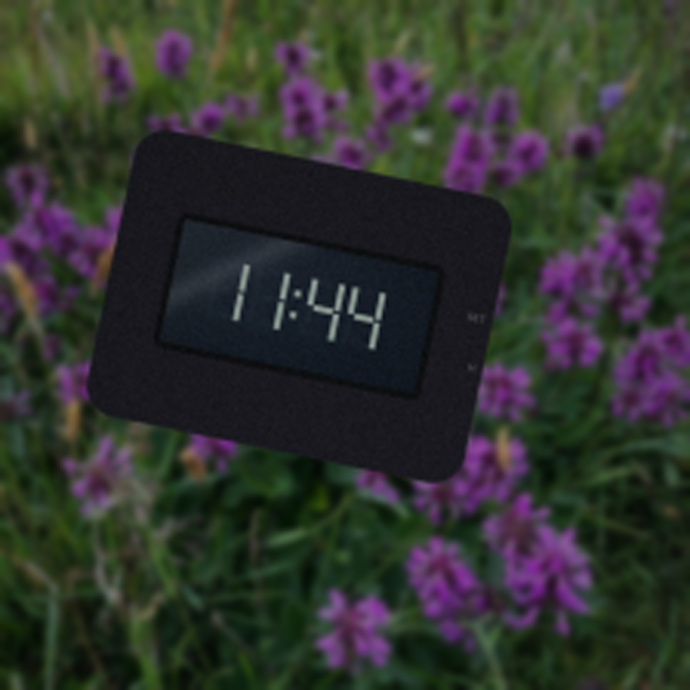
**11:44**
